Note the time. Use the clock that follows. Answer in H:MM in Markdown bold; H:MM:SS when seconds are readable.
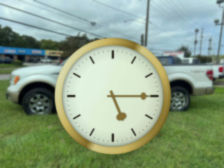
**5:15**
